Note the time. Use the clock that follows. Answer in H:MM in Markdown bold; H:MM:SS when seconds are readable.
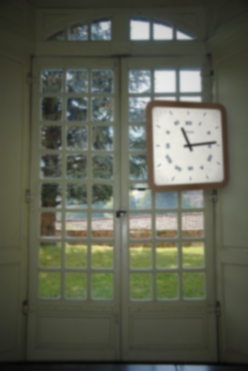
**11:14**
